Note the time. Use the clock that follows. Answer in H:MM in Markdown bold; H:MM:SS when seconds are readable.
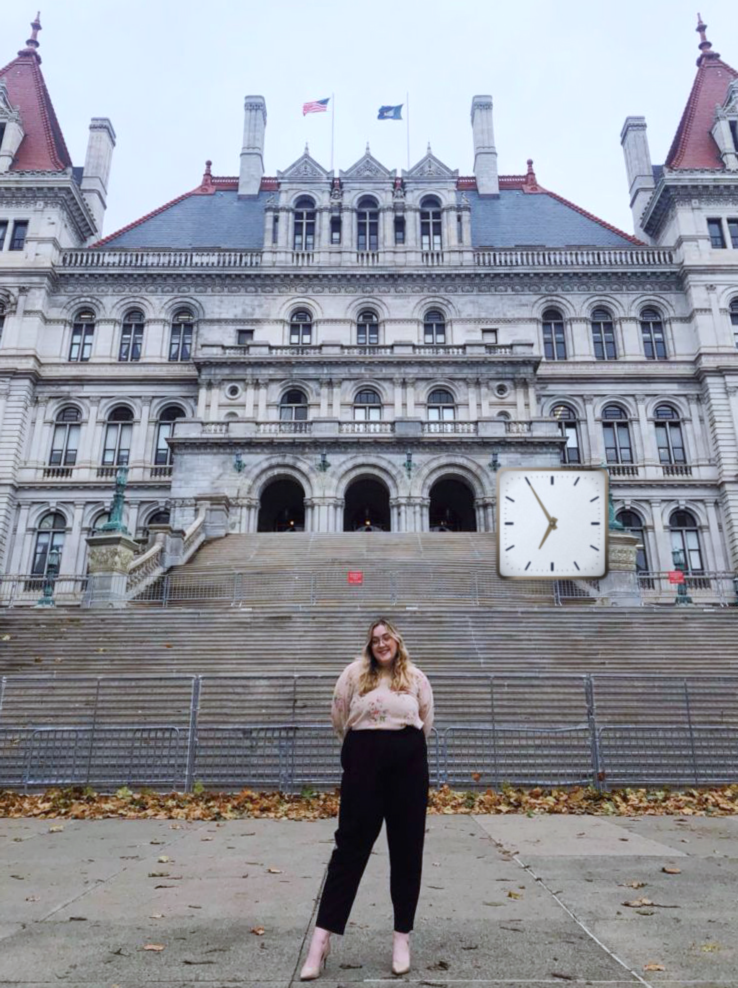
**6:55**
